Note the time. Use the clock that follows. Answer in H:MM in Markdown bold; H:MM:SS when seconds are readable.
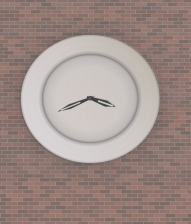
**3:41**
